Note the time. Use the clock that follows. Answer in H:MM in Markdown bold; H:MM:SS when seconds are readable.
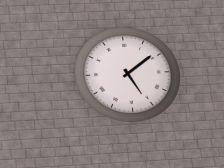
**5:09**
